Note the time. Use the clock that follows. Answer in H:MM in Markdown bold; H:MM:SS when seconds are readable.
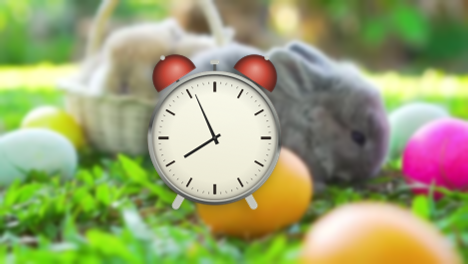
**7:56**
